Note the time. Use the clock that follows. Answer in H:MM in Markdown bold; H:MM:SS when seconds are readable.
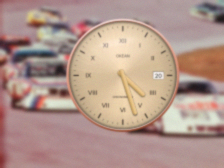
**4:27**
